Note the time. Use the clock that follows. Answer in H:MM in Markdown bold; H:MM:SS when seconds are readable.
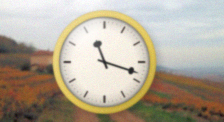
**11:18**
